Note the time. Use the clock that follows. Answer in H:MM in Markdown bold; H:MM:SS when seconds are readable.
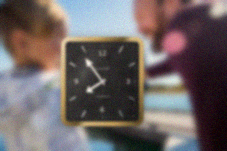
**7:54**
